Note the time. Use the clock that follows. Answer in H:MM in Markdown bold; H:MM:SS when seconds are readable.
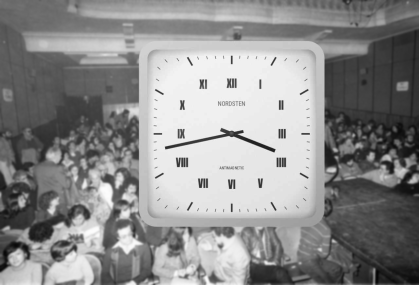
**3:43**
